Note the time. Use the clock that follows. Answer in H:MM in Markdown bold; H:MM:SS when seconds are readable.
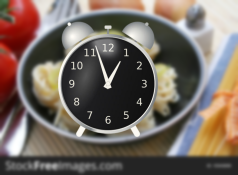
**12:57**
